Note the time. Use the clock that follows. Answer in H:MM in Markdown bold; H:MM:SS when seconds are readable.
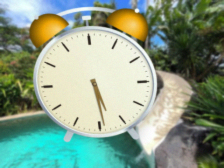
**5:29**
